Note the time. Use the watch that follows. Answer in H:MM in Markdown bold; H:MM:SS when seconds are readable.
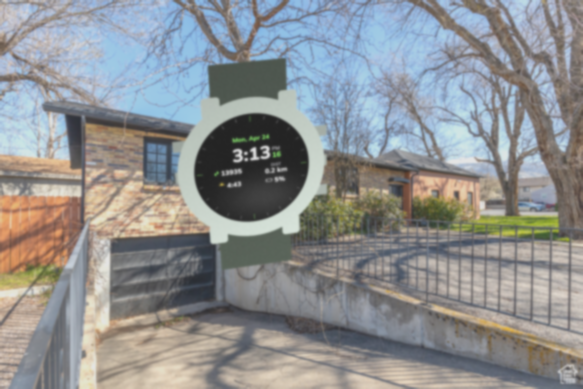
**3:13**
